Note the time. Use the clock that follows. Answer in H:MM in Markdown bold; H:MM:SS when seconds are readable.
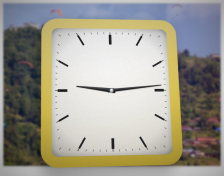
**9:14**
